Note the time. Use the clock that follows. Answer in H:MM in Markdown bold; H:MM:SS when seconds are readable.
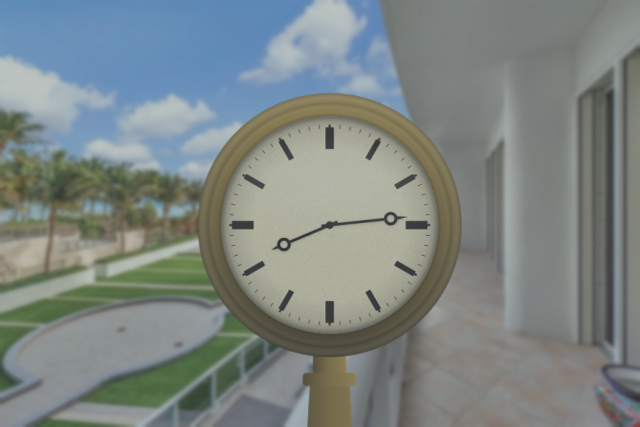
**8:14**
